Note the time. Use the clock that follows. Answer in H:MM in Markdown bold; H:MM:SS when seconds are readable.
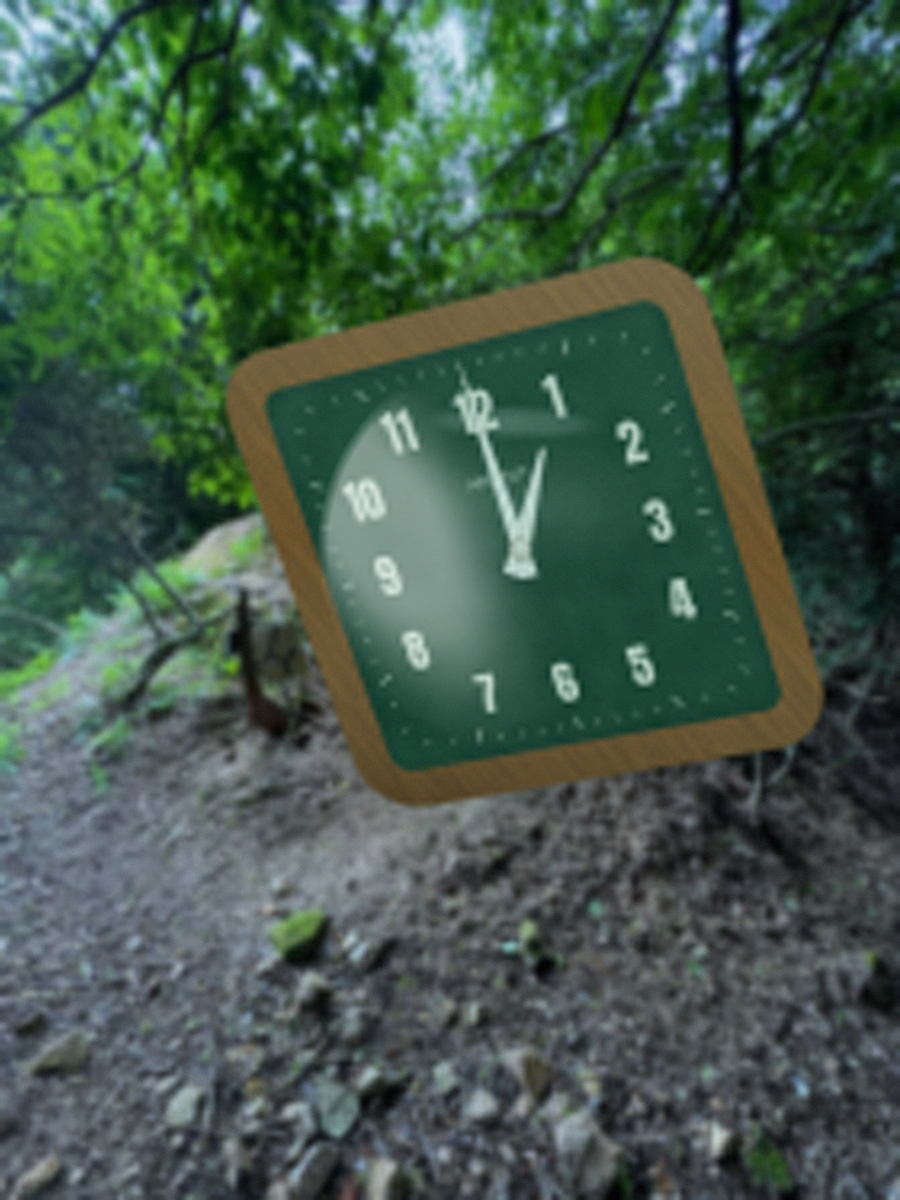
**1:00**
